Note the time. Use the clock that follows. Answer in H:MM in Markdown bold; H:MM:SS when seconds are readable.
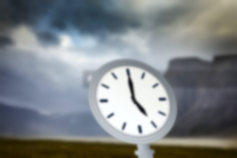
**5:00**
